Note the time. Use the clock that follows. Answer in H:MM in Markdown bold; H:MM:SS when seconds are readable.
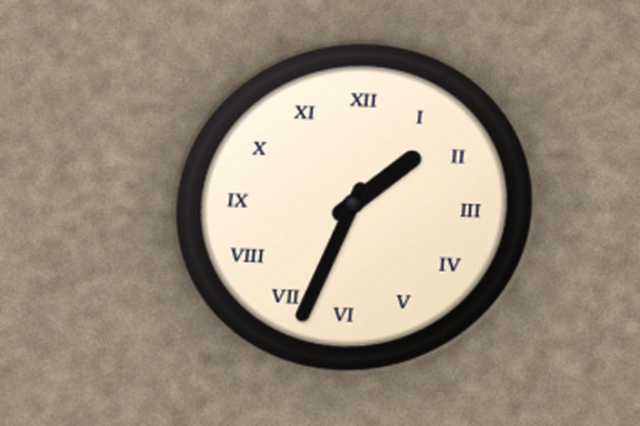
**1:33**
